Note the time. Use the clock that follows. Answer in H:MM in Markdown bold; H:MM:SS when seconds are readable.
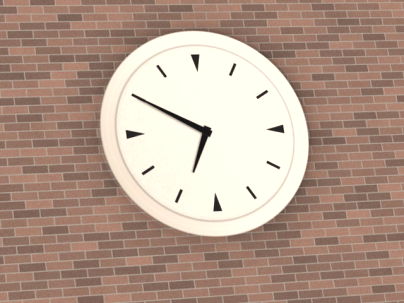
**6:50**
